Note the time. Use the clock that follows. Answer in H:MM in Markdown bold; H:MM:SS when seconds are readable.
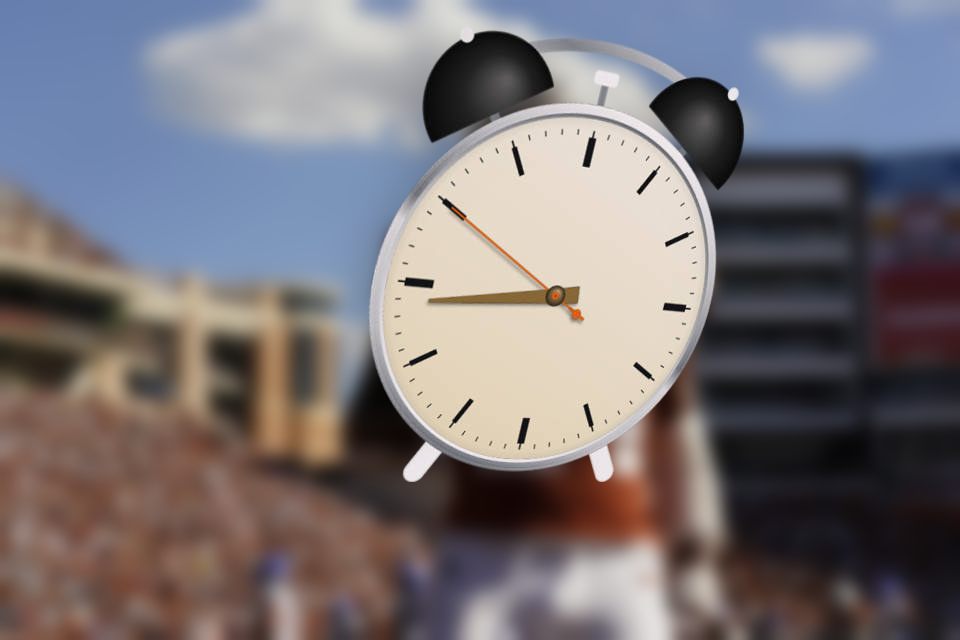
**8:43:50**
